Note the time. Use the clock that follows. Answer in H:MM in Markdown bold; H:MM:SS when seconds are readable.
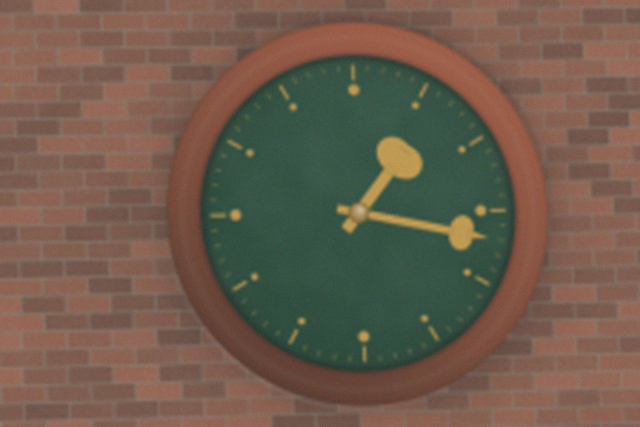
**1:17**
